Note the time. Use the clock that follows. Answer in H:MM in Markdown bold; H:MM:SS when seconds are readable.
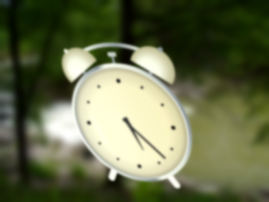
**5:23**
